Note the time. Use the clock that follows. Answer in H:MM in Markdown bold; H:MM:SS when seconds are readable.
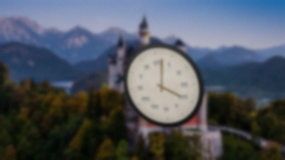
**4:02**
